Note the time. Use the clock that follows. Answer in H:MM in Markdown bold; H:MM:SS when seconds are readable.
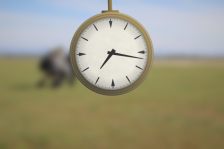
**7:17**
